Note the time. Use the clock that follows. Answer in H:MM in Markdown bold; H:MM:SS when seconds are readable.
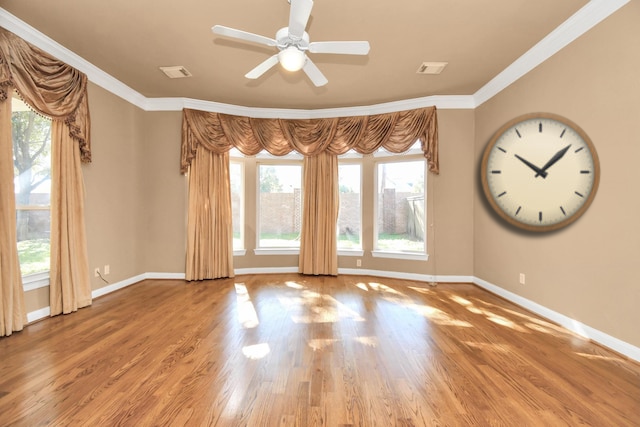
**10:08**
